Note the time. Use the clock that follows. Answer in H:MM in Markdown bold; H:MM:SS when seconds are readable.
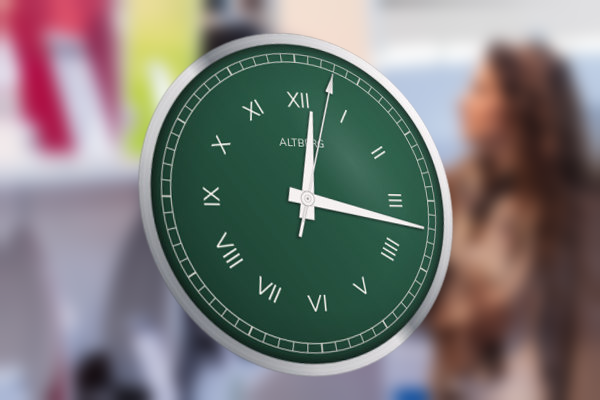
**12:17:03**
